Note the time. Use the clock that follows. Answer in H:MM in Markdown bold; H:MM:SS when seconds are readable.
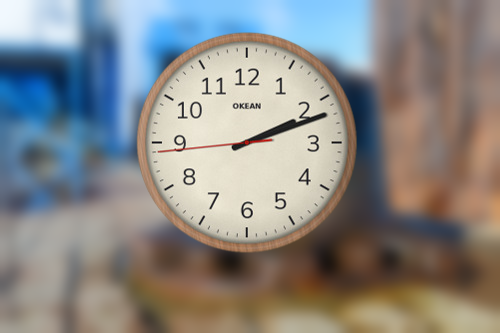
**2:11:44**
